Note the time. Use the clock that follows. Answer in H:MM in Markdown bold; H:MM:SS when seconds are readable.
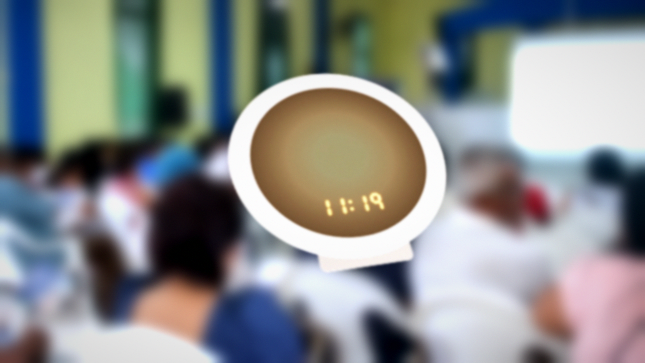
**11:19**
